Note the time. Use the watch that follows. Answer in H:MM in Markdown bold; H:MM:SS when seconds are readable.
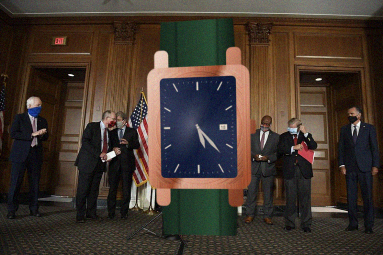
**5:23**
